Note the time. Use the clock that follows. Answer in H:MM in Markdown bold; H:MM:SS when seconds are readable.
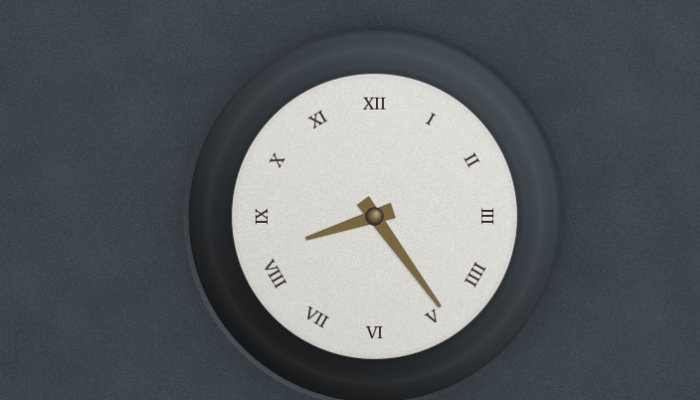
**8:24**
